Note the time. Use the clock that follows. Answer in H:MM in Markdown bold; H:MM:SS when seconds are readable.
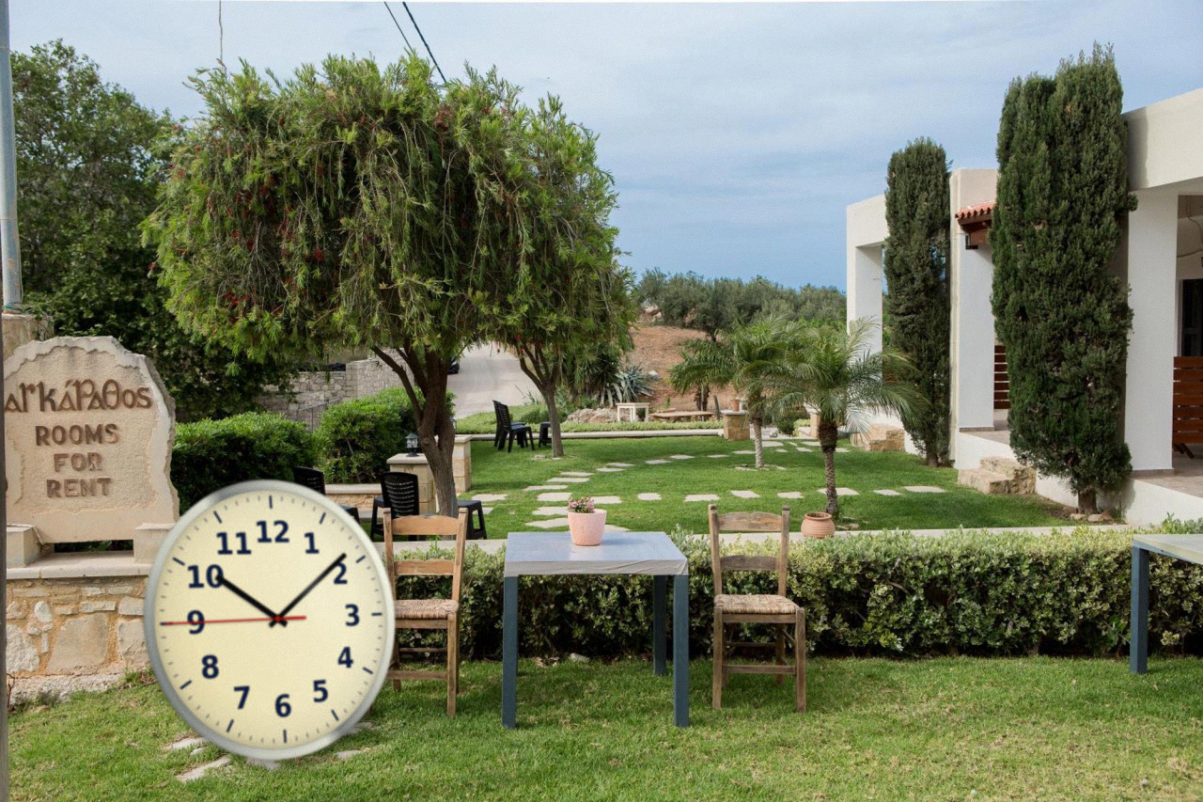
**10:08:45**
